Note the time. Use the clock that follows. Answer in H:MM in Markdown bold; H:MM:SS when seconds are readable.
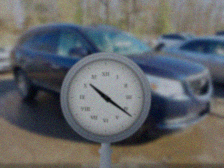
**10:21**
